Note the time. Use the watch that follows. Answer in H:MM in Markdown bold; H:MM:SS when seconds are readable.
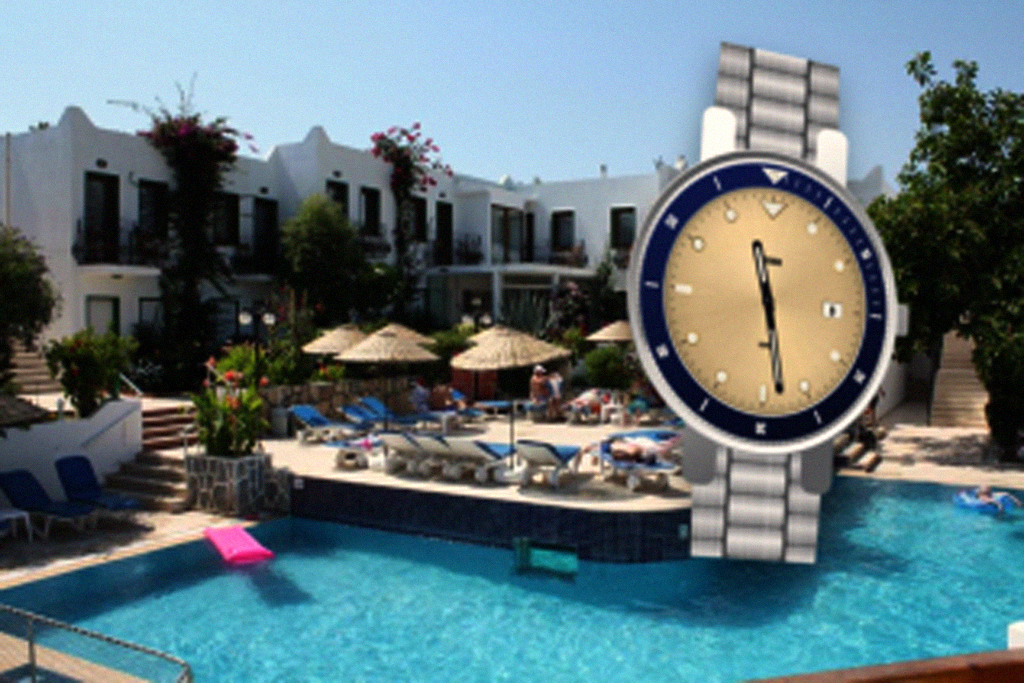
**11:28**
